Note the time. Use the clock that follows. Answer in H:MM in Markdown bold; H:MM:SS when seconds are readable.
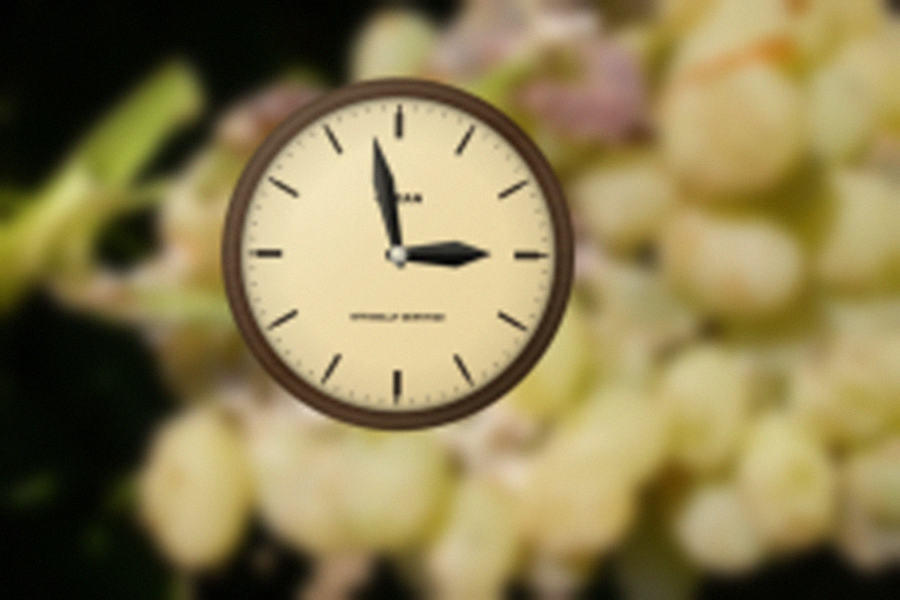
**2:58**
